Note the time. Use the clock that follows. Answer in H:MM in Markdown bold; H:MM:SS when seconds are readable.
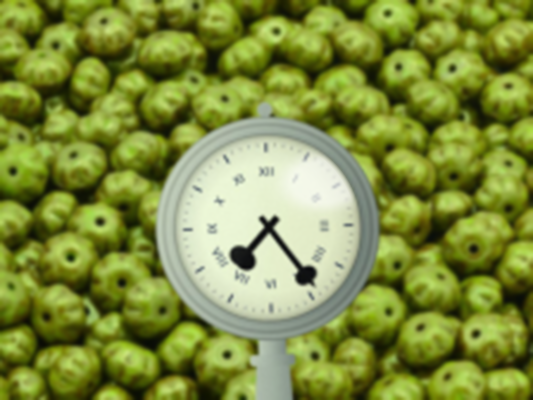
**7:24**
